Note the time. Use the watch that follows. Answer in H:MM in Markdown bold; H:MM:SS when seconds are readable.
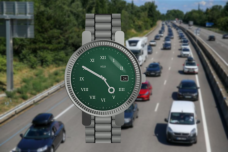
**4:50**
